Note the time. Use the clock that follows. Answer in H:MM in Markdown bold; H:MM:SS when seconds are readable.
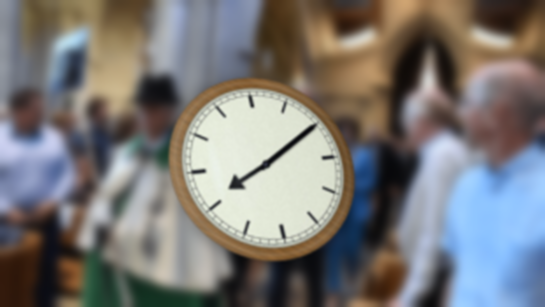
**8:10**
